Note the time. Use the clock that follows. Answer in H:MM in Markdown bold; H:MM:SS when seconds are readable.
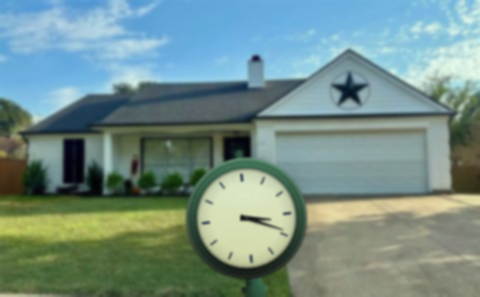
**3:19**
